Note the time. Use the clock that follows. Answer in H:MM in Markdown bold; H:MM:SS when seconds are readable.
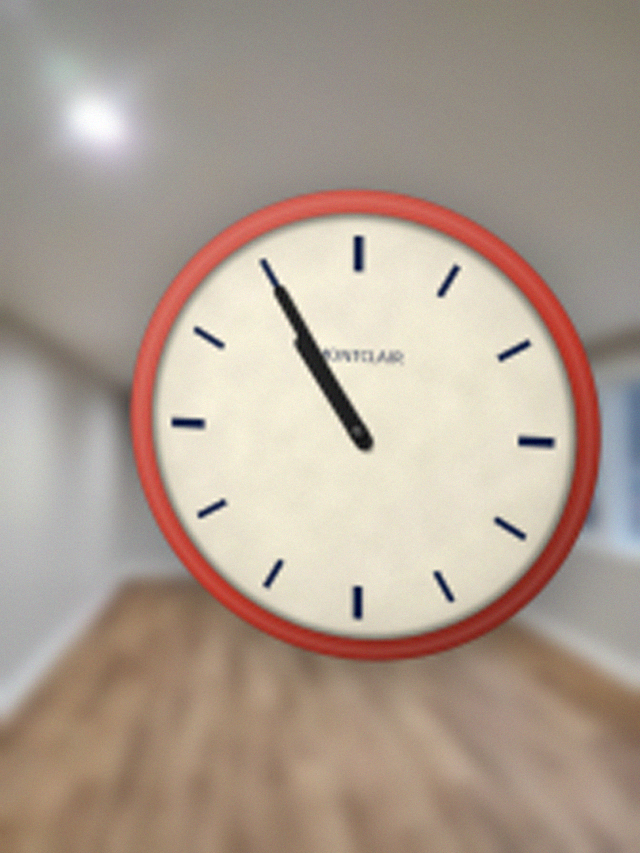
**10:55**
